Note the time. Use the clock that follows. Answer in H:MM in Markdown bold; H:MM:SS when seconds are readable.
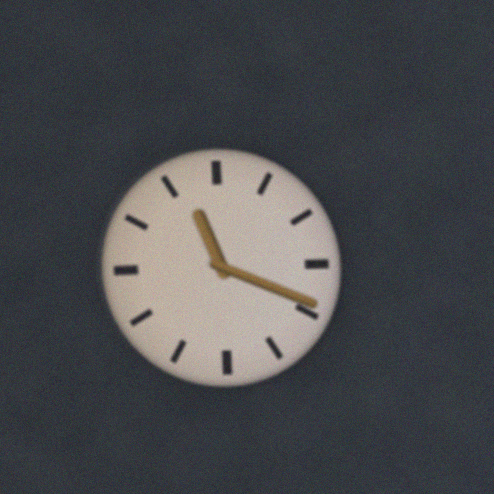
**11:19**
